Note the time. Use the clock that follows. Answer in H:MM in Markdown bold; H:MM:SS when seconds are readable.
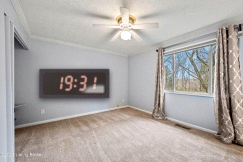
**19:31**
